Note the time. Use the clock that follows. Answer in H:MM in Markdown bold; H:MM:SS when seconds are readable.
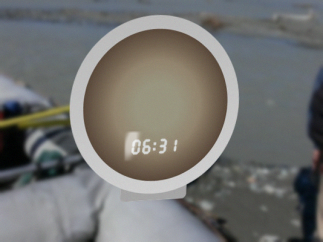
**6:31**
